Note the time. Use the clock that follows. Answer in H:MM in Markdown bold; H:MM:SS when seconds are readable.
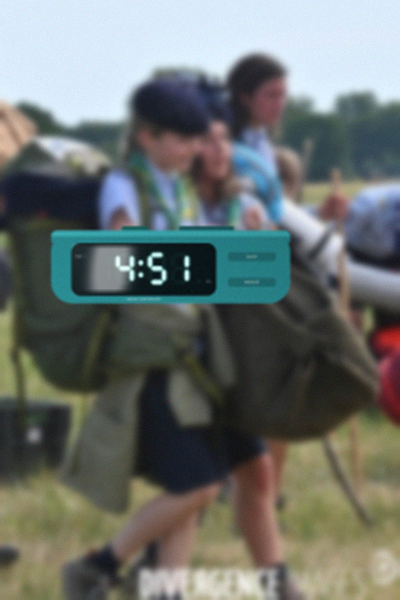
**4:51**
